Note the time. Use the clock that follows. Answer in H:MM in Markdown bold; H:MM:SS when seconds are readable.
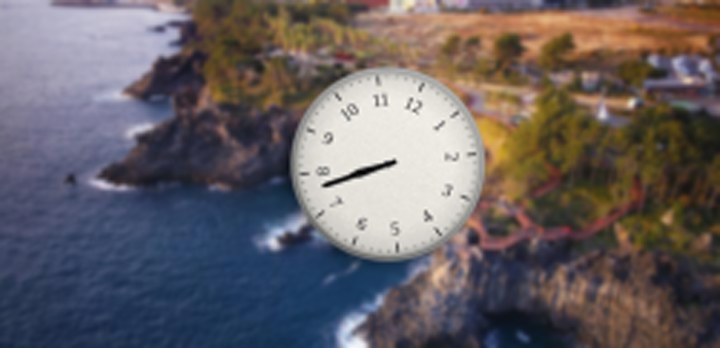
**7:38**
